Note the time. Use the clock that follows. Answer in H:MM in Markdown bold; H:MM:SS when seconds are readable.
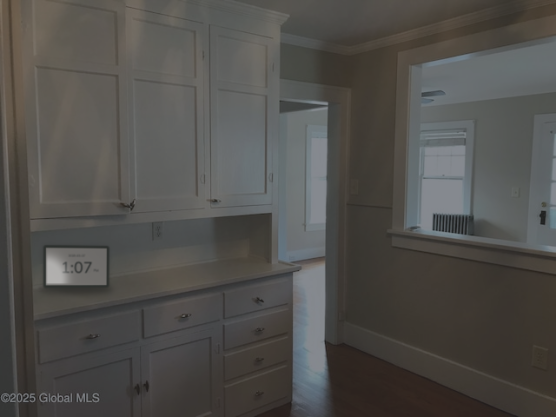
**1:07**
